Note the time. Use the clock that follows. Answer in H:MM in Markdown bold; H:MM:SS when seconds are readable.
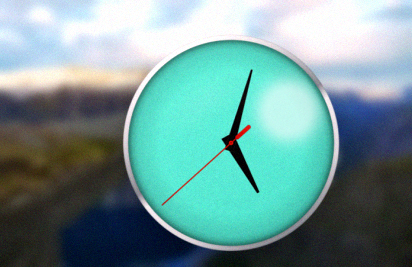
**5:02:38**
